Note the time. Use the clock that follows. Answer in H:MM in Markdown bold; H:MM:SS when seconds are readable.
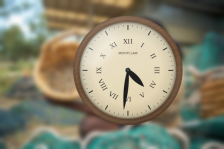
**4:31**
